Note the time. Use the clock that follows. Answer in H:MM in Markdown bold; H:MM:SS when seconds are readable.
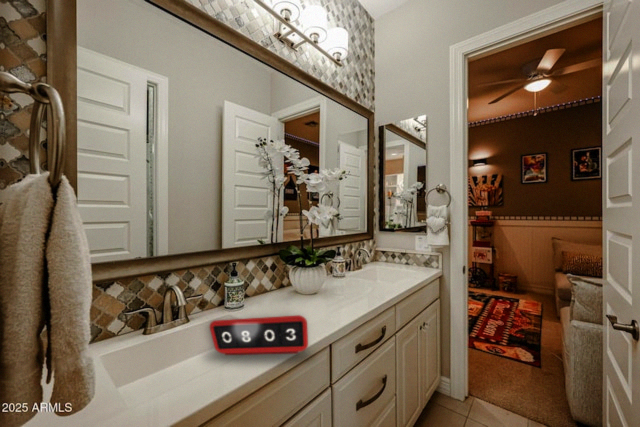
**8:03**
